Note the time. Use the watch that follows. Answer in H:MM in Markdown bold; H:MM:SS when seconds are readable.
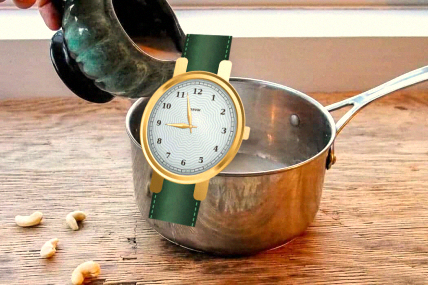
**8:57**
